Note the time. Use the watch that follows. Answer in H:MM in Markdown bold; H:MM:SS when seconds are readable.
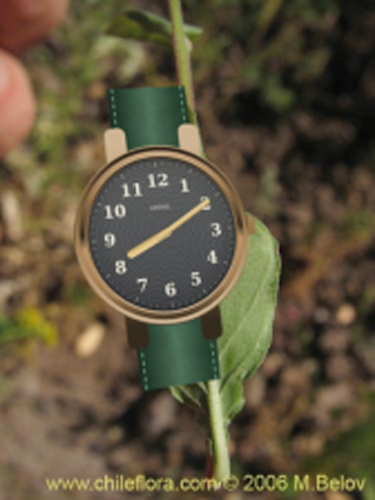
**8:10**
